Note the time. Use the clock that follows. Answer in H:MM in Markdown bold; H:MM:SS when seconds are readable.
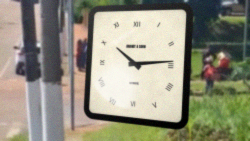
**10:14**
